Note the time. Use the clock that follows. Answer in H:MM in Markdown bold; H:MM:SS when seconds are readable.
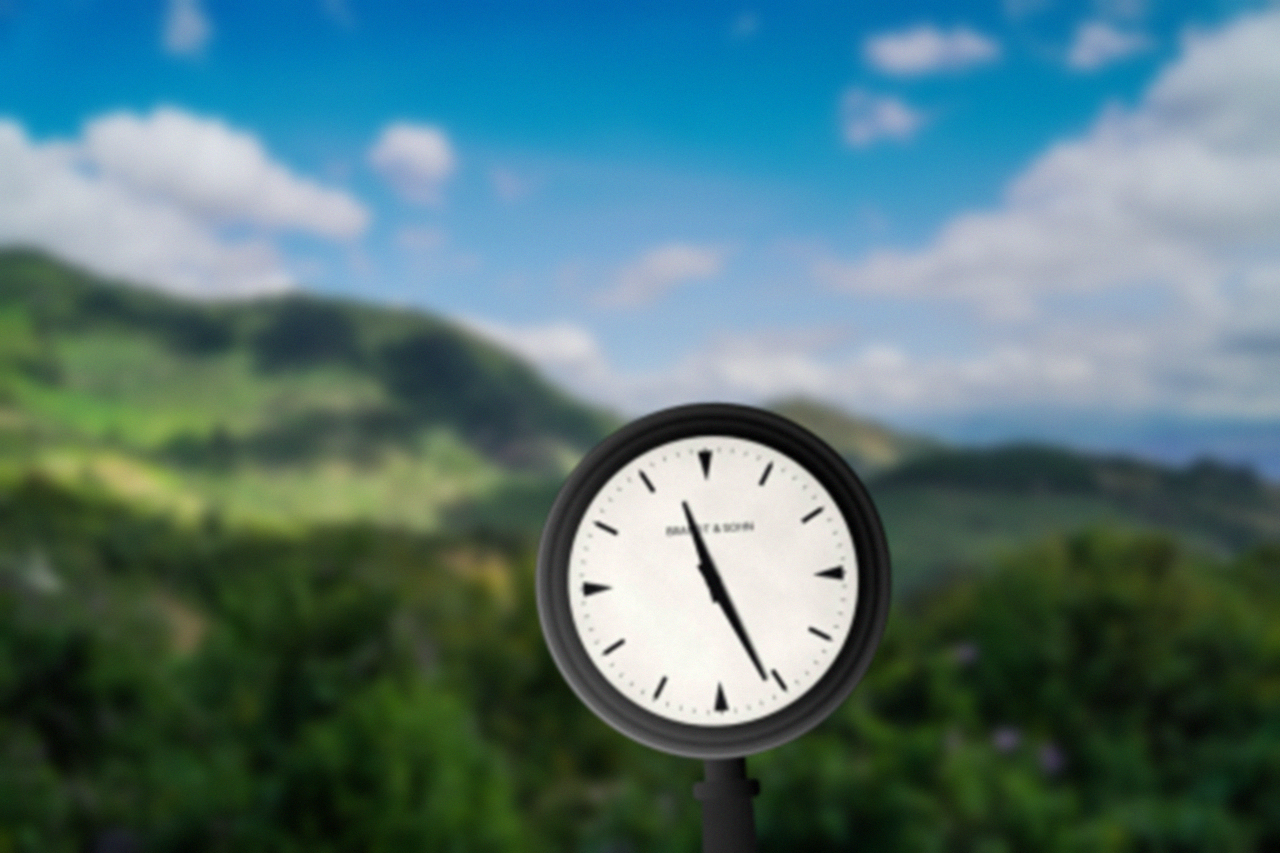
**11:26**
